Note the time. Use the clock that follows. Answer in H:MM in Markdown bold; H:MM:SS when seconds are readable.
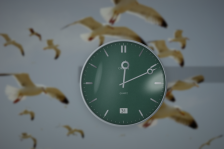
**12:11**
